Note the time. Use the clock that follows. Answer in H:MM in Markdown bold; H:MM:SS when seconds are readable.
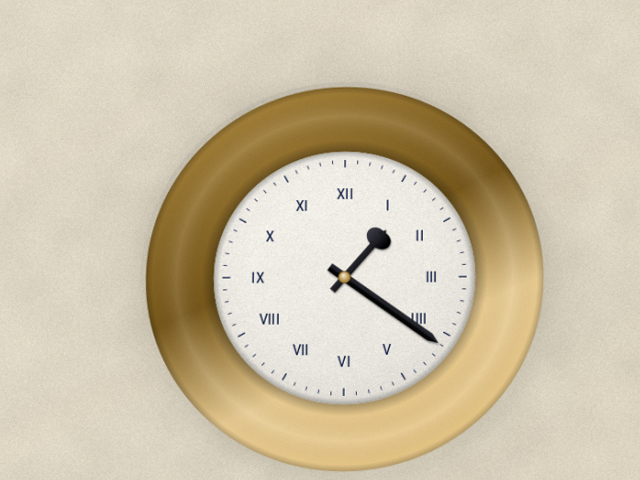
**1:21**
